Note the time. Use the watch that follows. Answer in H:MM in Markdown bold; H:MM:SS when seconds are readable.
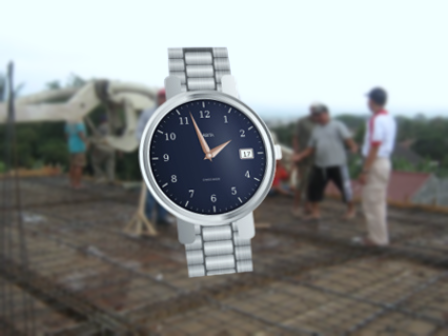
**1:57**
